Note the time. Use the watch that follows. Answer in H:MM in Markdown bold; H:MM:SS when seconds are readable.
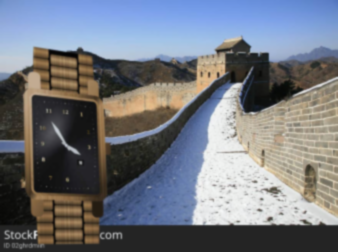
**3:54**
